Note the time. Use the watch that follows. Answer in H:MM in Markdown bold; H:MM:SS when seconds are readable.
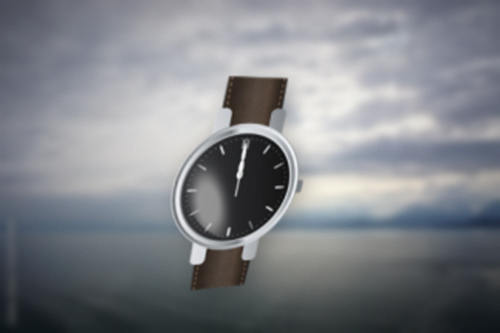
**12:00**
